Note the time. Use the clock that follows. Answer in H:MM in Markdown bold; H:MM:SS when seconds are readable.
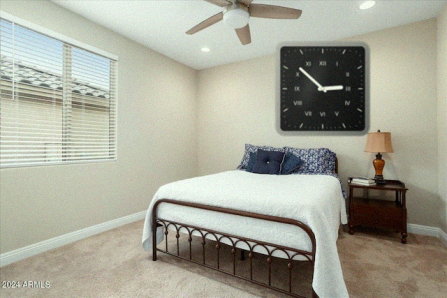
**2:52**
